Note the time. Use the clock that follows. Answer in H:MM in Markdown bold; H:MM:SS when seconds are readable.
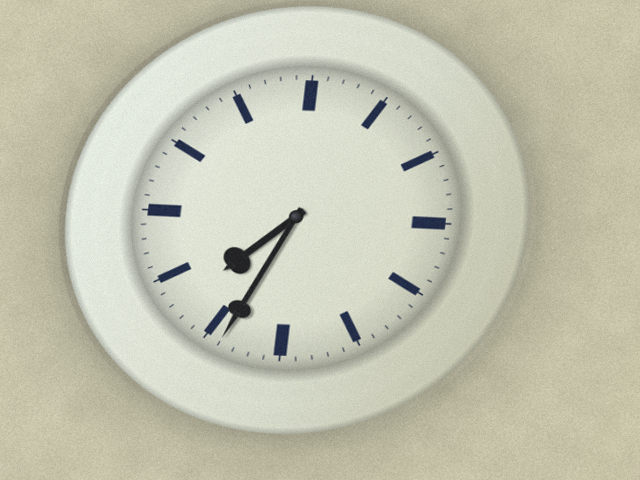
**7:34**
